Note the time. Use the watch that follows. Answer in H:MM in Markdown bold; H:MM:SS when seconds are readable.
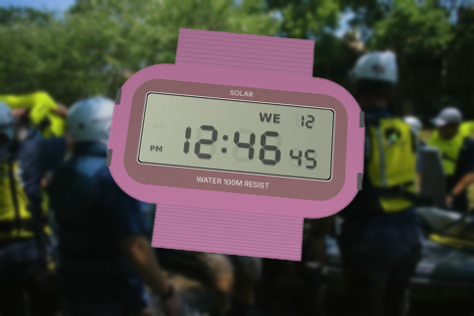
**12:46:45**
